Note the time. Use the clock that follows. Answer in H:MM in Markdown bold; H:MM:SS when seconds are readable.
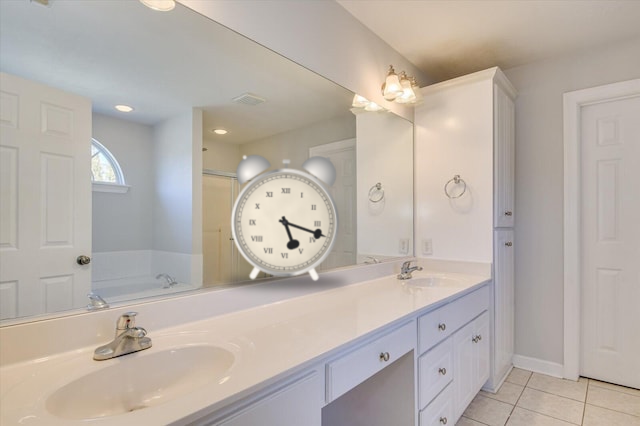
**5:18**
